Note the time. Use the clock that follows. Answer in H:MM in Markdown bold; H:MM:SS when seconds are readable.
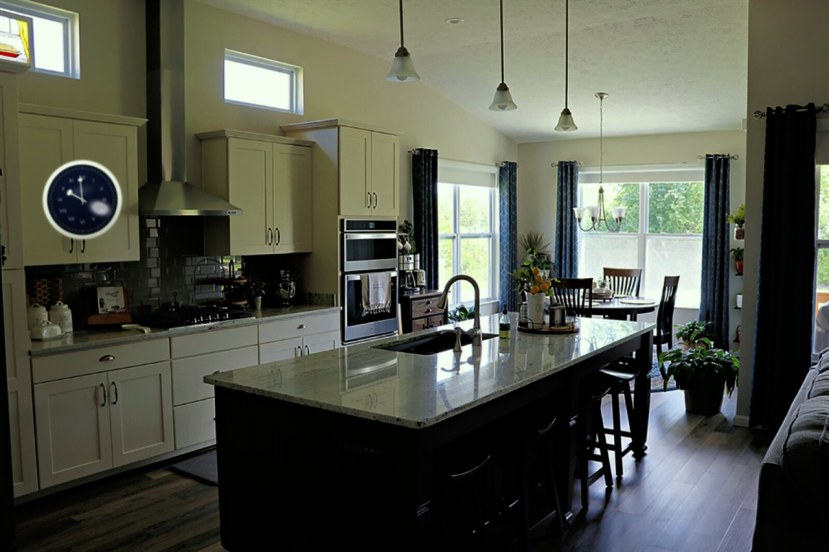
**9:59**
